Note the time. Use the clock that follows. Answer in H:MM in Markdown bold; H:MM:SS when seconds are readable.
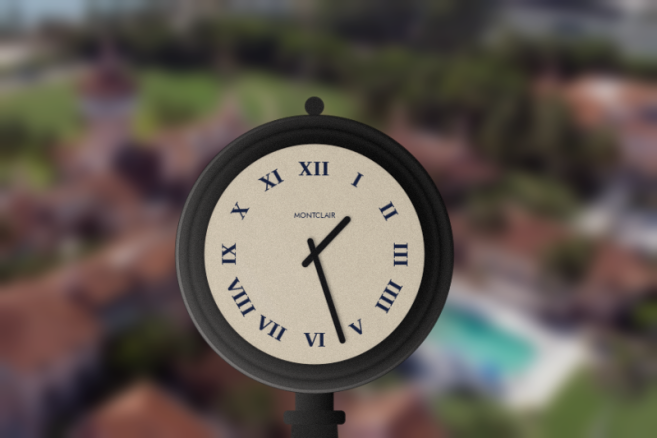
**1:27**
